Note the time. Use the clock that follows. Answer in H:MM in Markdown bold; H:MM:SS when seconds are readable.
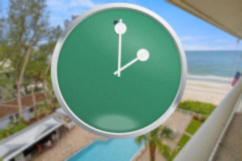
**2:01**
